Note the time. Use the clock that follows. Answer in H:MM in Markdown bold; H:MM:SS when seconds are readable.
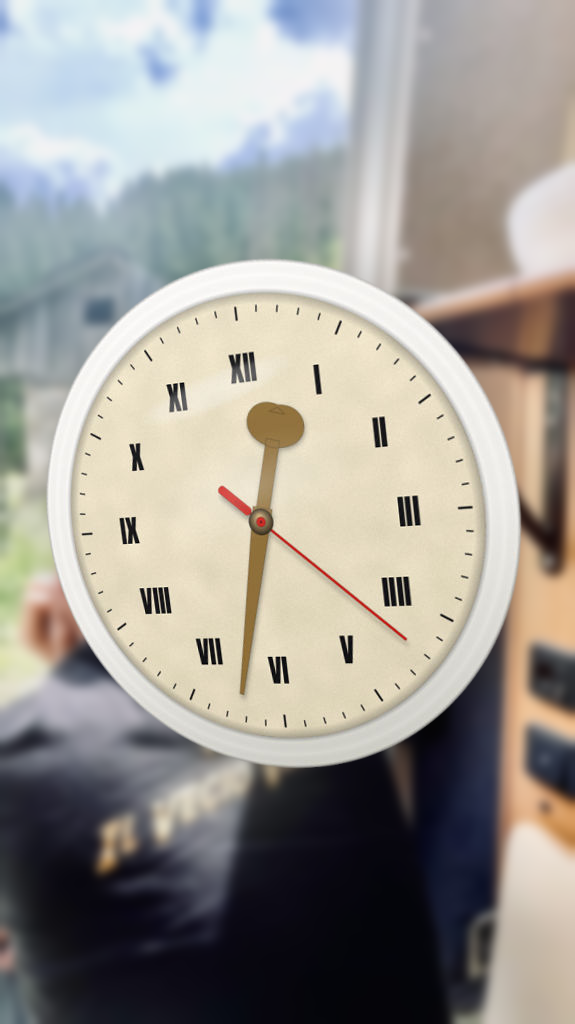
**12:32:22**
